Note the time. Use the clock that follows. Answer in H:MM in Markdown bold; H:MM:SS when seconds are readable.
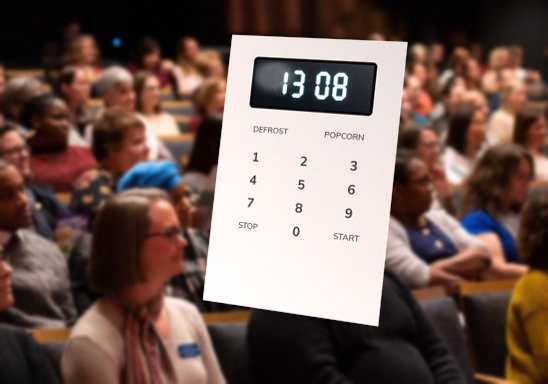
**13:08**
